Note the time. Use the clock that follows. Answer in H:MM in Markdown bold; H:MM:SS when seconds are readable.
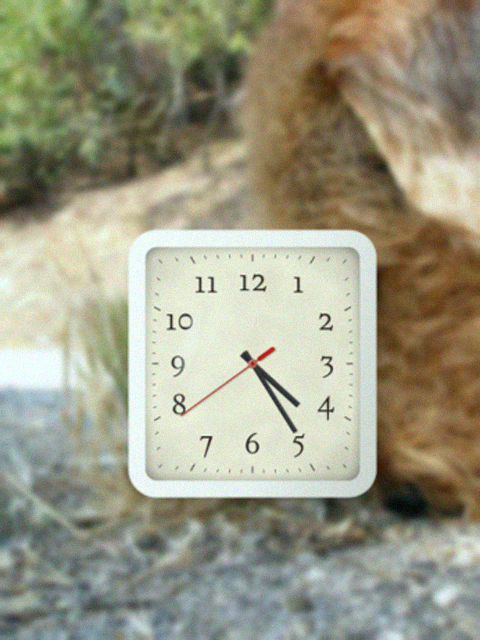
**4:24:39**
